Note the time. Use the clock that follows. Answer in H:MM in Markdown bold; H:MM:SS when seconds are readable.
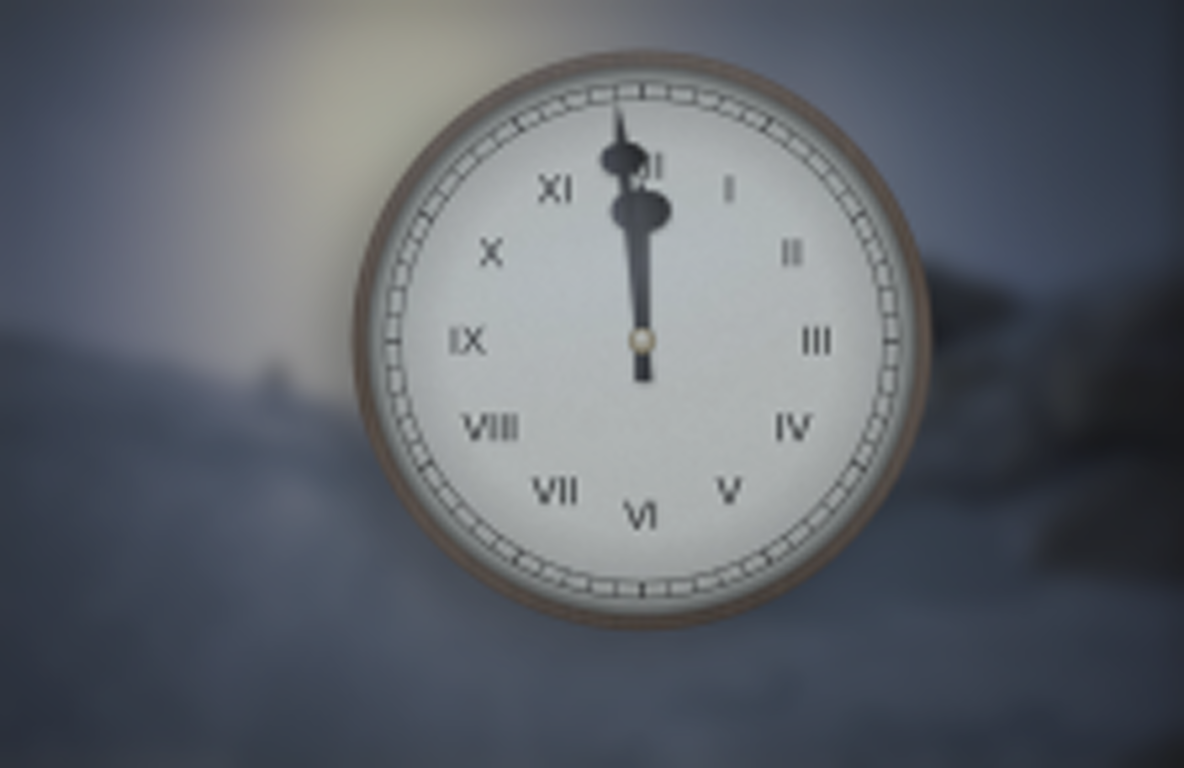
**11:59**
